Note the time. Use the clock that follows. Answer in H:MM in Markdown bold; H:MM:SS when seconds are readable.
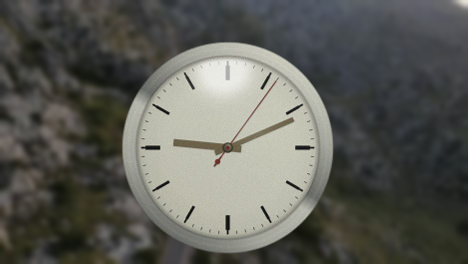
**9:11:06**
